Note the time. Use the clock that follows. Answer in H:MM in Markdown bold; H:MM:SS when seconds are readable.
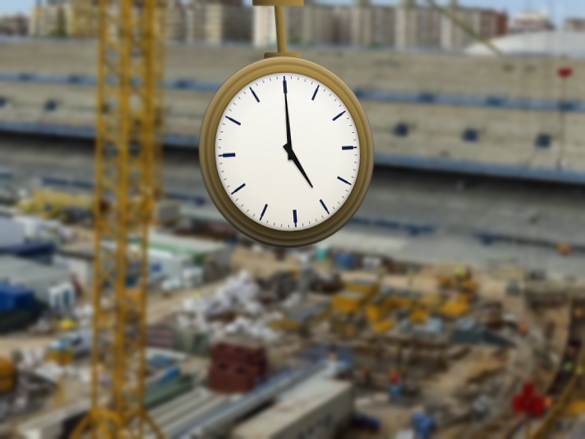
**5:00**
